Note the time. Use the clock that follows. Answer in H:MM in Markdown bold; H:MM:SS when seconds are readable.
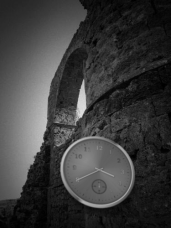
**3:40**
